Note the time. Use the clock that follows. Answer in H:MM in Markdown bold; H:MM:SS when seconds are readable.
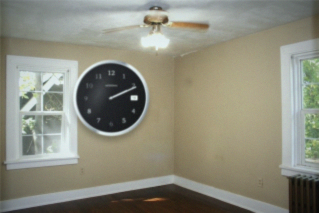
**2:11**
